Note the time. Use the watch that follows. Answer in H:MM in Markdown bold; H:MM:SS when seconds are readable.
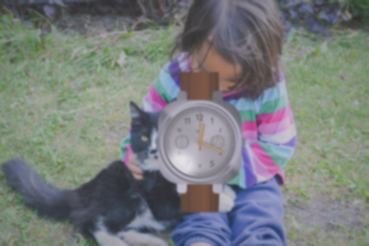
**12:19**
